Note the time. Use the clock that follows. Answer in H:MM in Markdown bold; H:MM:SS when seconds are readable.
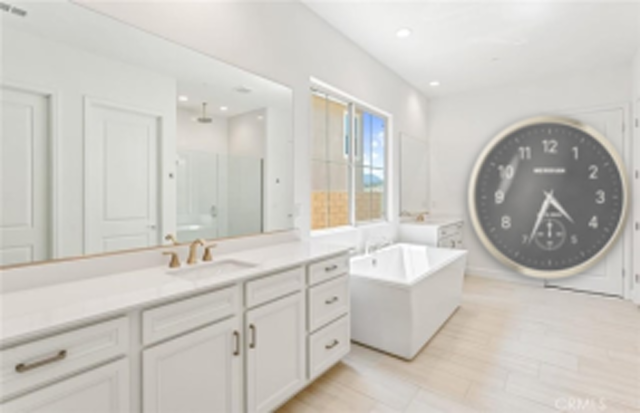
**4:34**
